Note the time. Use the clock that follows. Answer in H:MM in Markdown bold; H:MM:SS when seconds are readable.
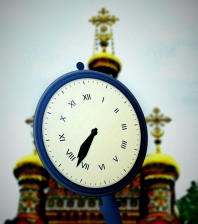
**7:37**
